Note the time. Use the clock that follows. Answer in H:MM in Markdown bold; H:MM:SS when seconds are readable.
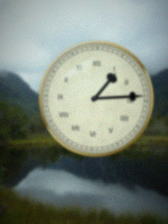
**1:14**
